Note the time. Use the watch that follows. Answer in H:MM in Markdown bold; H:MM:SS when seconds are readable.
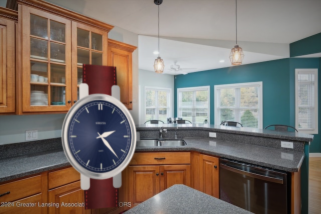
**2:23**
